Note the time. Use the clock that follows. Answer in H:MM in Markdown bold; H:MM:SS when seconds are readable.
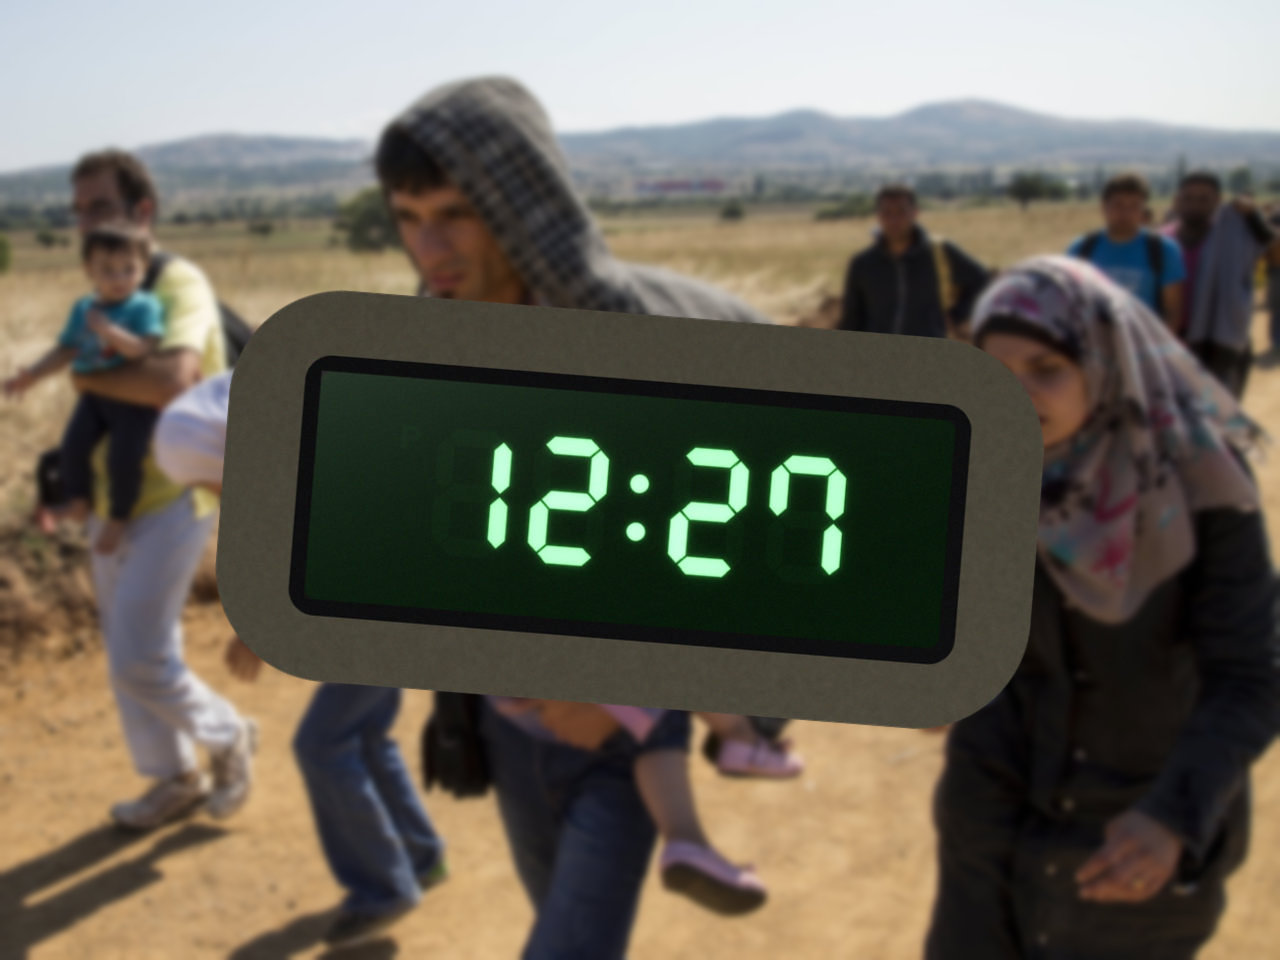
**12:27**
